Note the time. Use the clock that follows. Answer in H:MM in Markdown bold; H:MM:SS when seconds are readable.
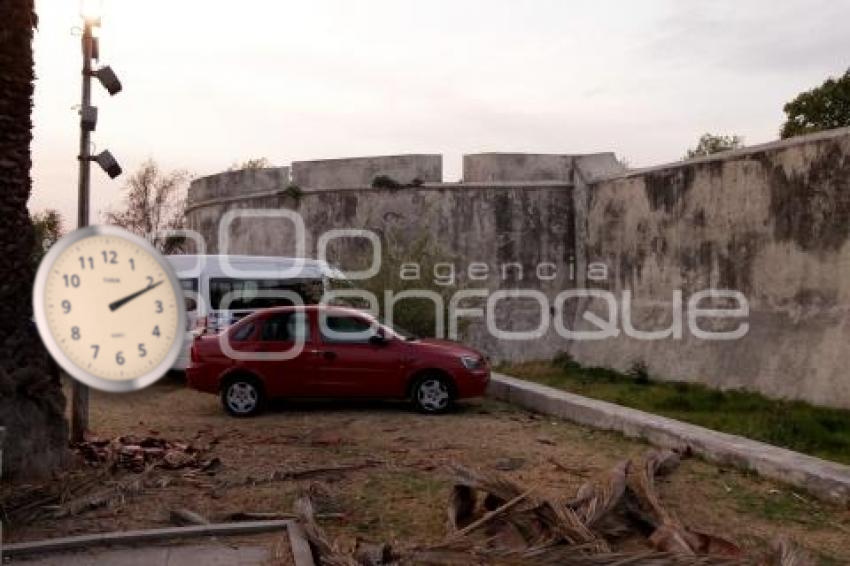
**2:11**
